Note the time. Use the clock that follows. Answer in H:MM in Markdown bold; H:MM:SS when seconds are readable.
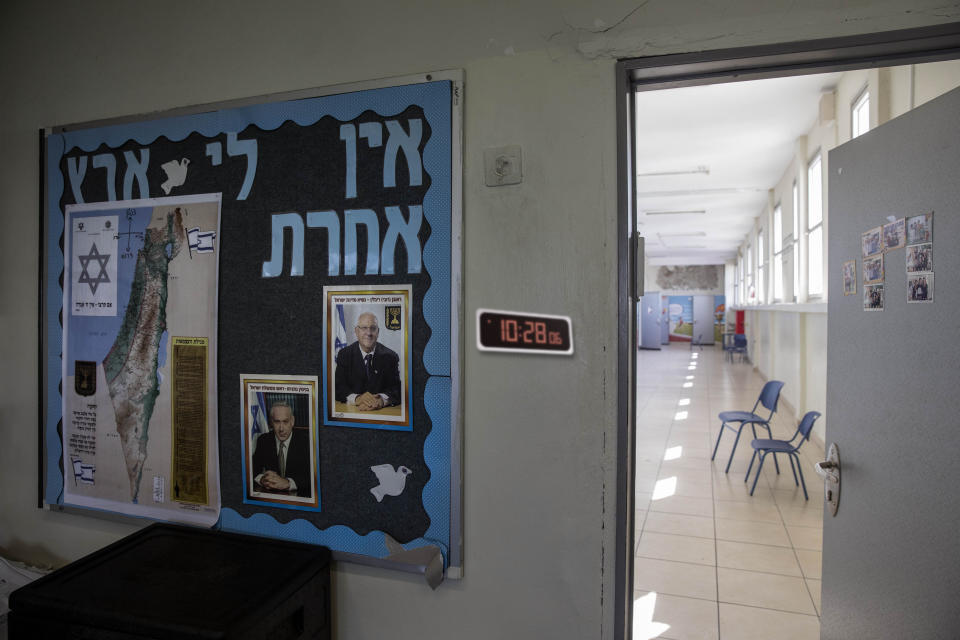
**10:28:06**
